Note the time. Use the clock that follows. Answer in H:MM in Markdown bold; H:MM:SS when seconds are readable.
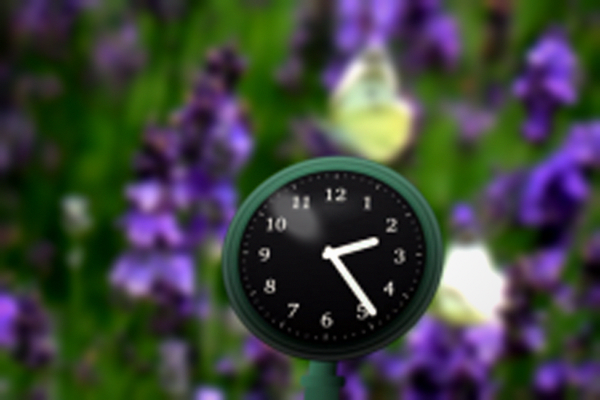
**2:24**
